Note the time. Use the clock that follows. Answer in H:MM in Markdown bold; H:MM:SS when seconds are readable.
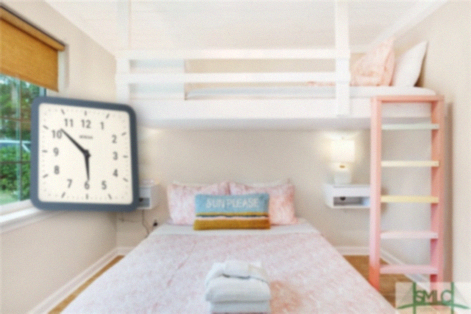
**5:52**
